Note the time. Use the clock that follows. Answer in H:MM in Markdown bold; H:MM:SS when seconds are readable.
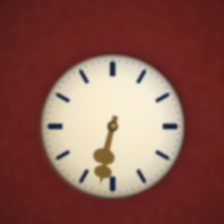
**6:32**
